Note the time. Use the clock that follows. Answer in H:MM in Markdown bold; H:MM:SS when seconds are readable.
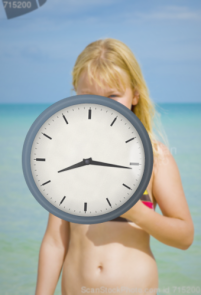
**8:16**
